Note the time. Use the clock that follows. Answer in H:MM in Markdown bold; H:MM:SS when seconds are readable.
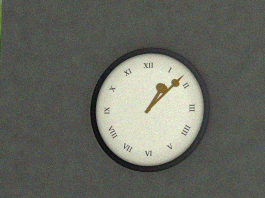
**1:08**
